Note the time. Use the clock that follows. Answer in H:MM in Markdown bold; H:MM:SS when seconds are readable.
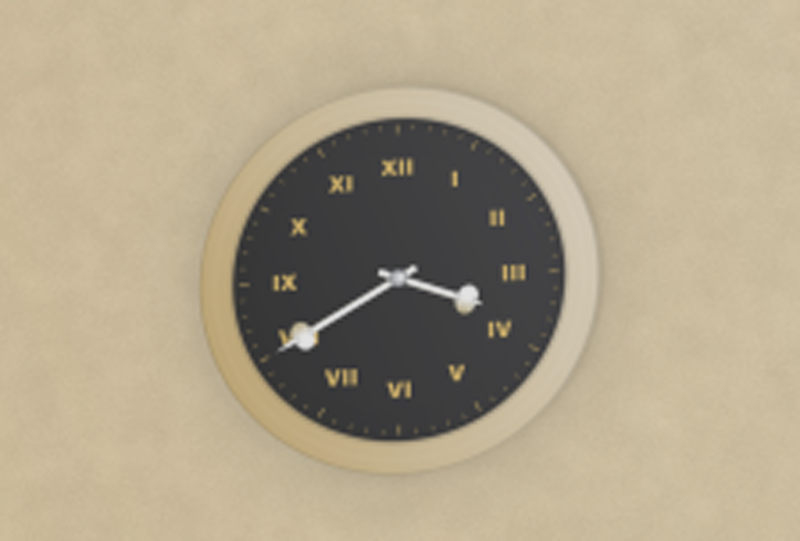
**3:40**
